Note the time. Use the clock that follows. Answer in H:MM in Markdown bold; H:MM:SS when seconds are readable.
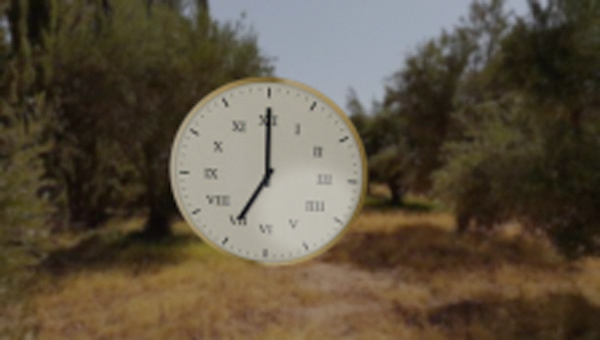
**7:00**
